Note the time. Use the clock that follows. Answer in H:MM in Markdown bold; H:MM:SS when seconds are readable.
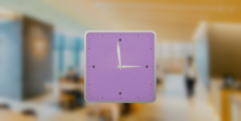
**2:59**
